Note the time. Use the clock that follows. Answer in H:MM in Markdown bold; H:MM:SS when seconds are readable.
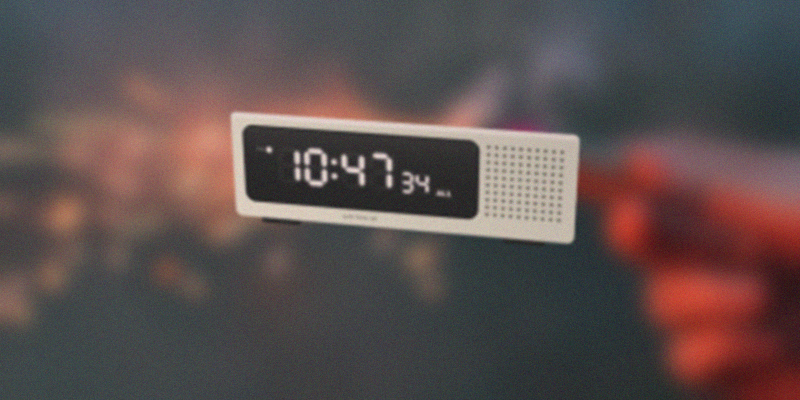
**10:47:34**
